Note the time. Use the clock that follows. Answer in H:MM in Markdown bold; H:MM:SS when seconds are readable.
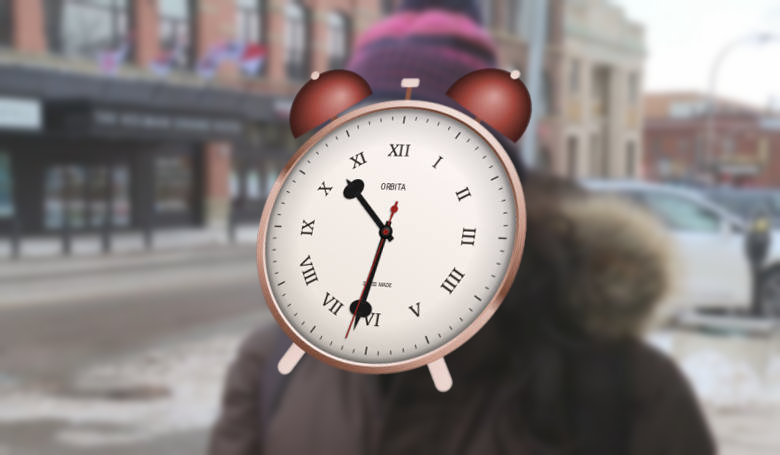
**10:31:32**
